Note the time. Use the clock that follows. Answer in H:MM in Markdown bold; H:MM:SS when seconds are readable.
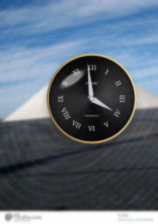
**3:59**
